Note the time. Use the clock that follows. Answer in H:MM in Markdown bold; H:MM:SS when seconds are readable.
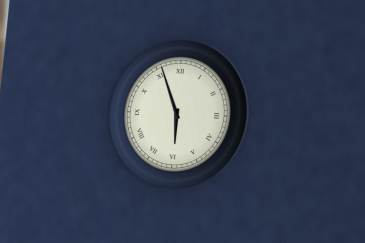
**5:56**
